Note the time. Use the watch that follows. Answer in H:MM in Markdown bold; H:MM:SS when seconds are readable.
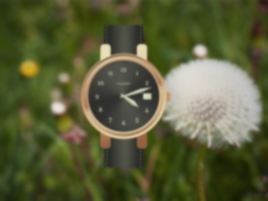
**4:12**
